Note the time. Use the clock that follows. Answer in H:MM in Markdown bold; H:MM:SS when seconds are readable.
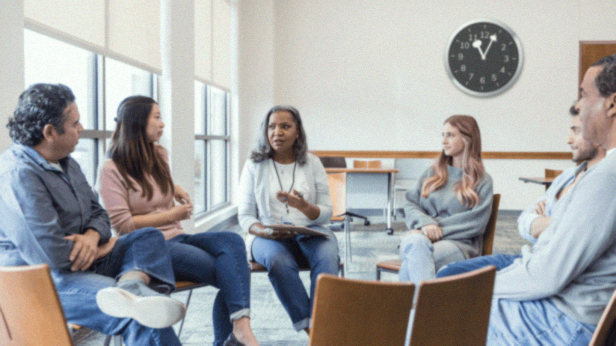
**11:04**
